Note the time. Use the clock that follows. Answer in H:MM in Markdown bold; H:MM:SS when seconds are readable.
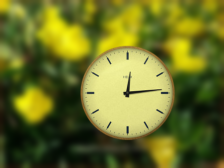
**12:14**
